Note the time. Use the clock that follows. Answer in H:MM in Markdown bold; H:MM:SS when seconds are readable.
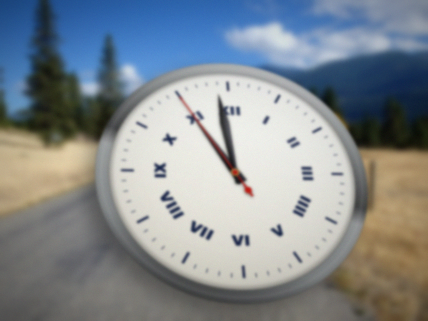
**10:58:55**
